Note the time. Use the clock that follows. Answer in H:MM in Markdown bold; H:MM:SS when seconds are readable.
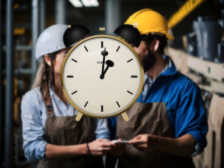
**1:01**
